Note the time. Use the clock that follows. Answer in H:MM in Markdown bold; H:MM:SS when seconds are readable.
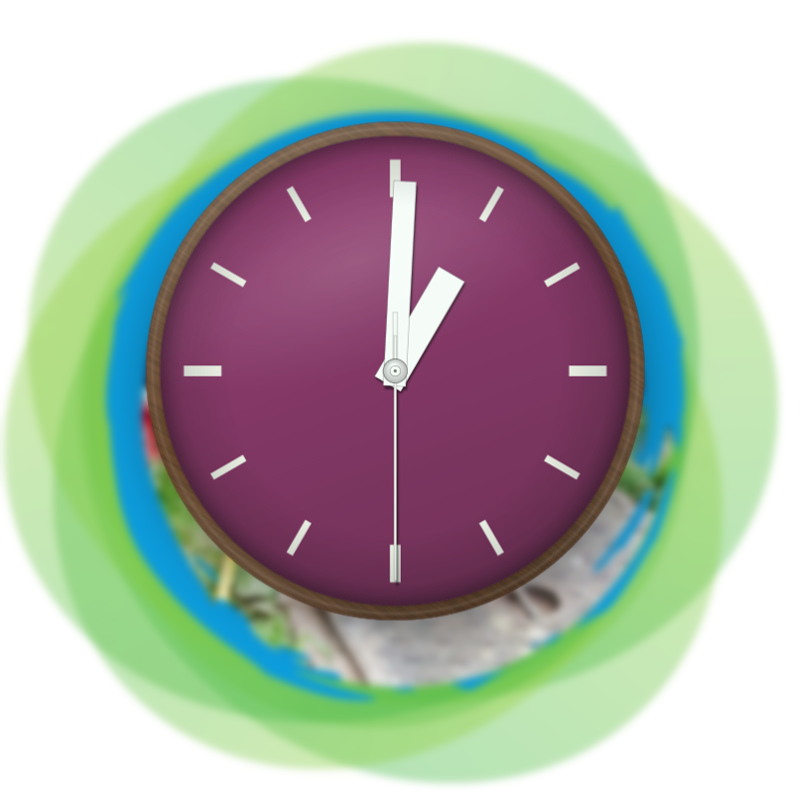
**1:00:30**
